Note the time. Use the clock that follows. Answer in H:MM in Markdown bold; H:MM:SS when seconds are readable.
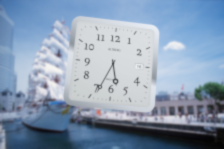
**5:34**
